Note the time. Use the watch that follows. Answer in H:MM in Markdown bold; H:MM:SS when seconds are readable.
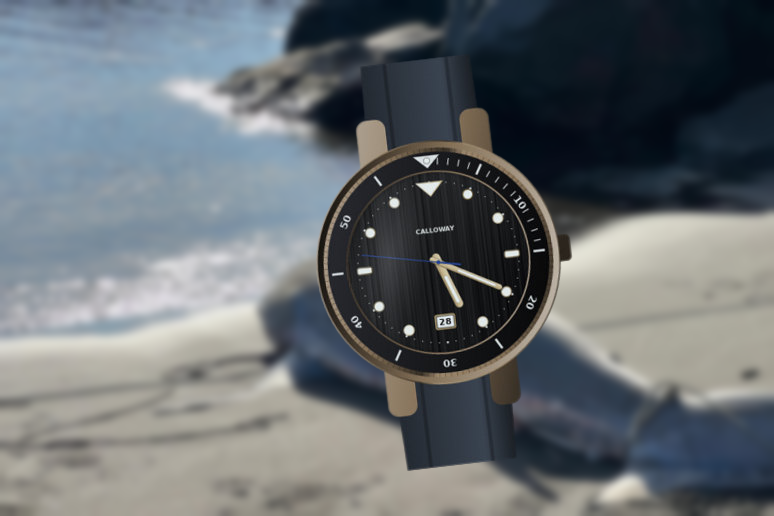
**5:19:47**
